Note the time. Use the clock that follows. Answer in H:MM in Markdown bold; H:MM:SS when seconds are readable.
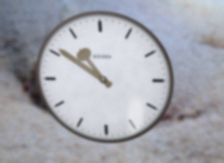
**10:51**
